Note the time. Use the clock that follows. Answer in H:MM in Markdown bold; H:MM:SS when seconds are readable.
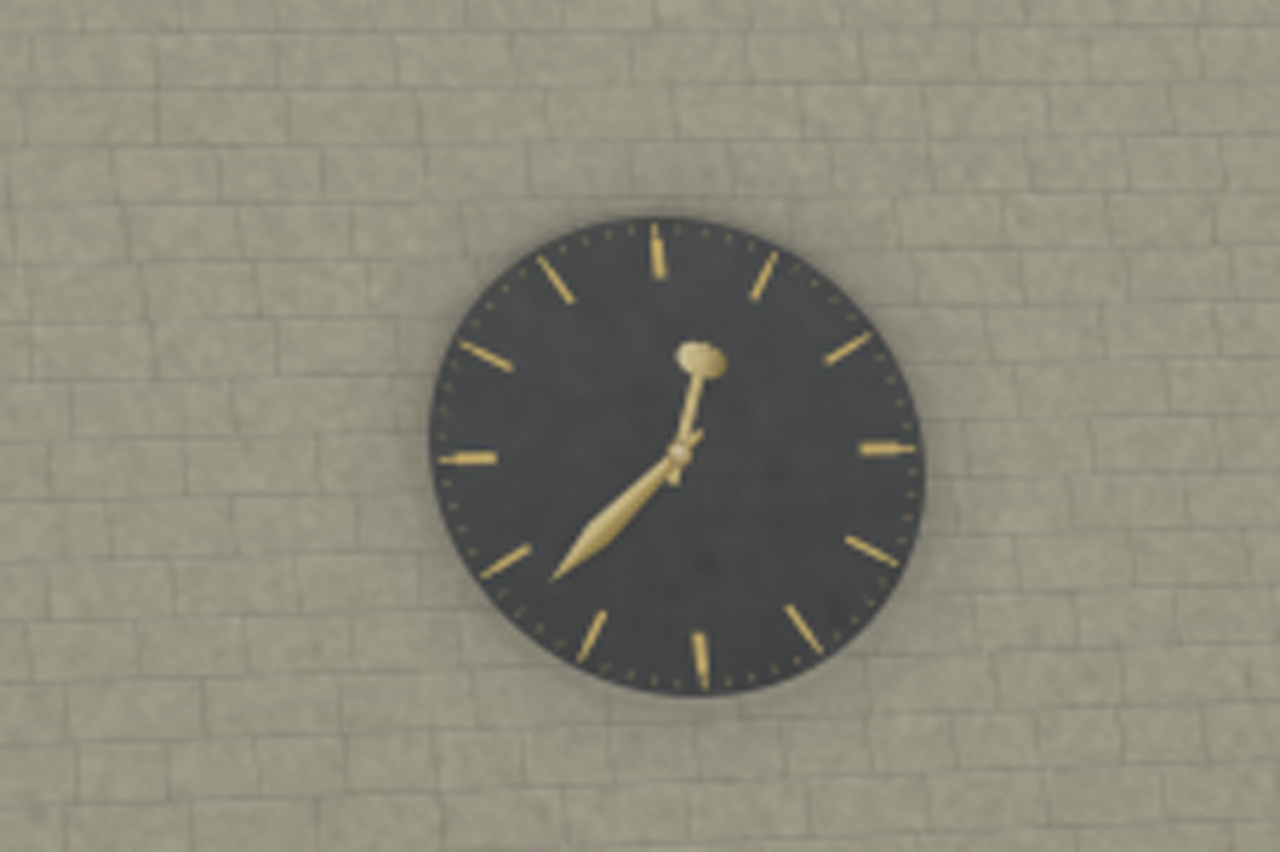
**12:38**
